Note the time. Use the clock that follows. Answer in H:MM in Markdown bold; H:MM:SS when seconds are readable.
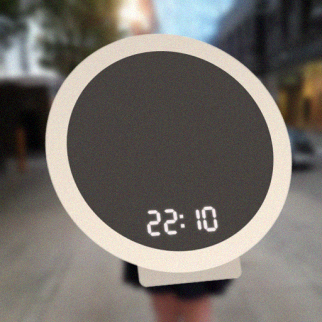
**22:10**
